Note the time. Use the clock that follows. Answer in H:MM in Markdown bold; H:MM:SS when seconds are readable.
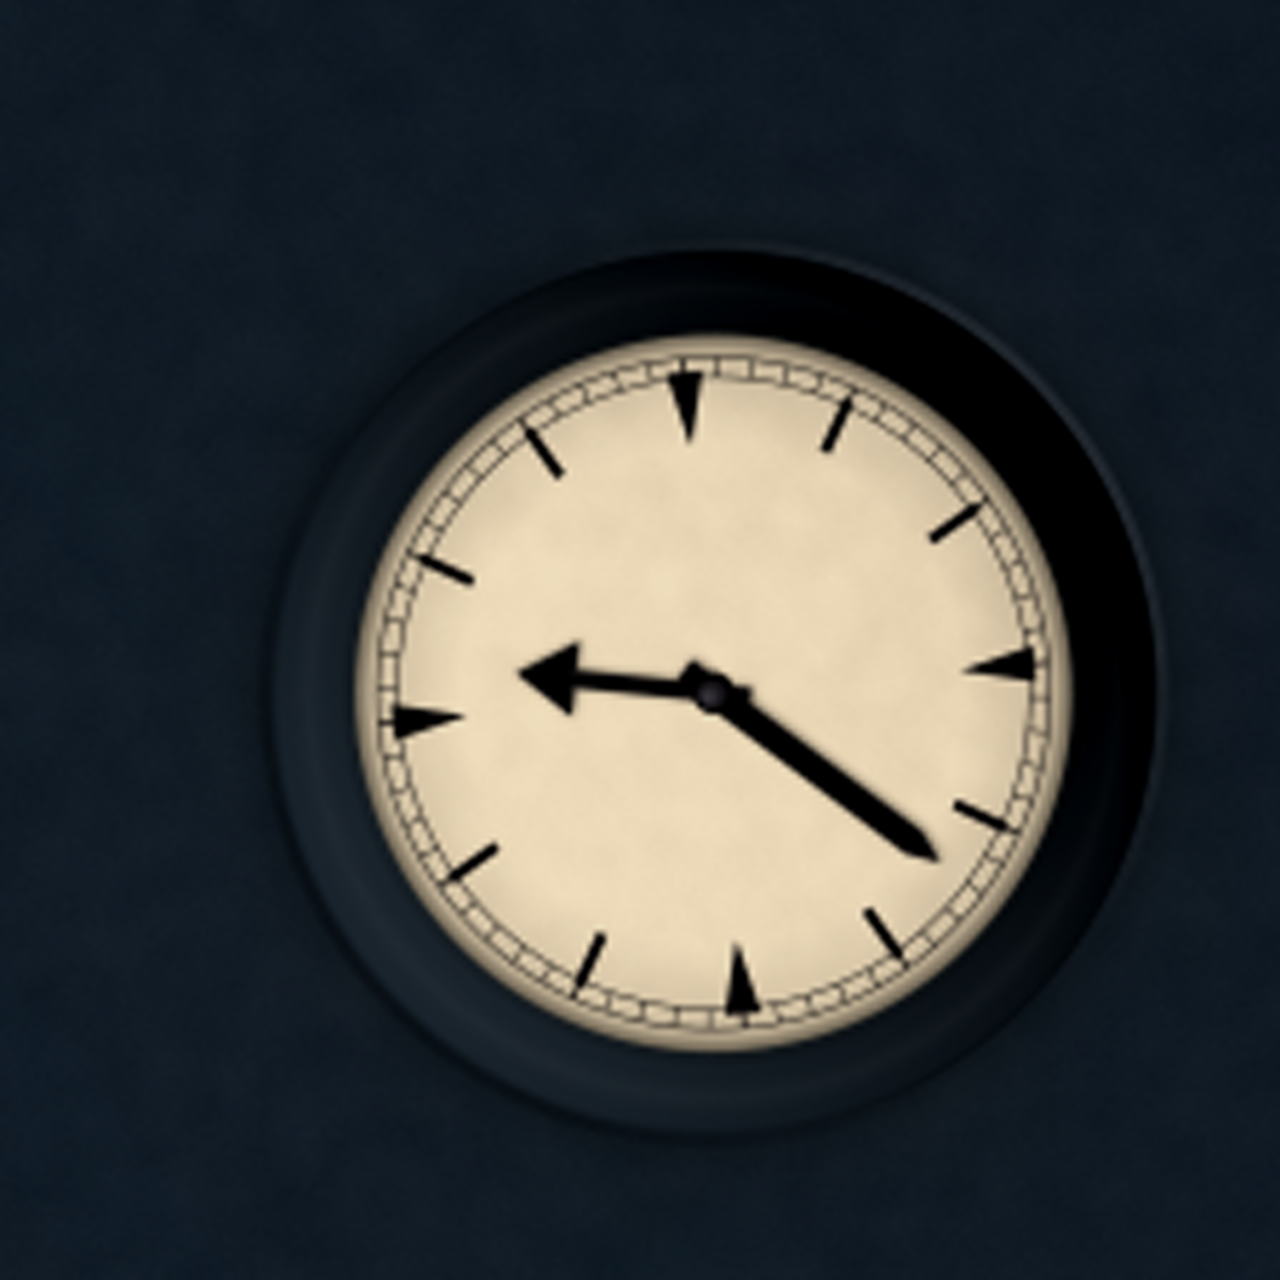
**9:22**
